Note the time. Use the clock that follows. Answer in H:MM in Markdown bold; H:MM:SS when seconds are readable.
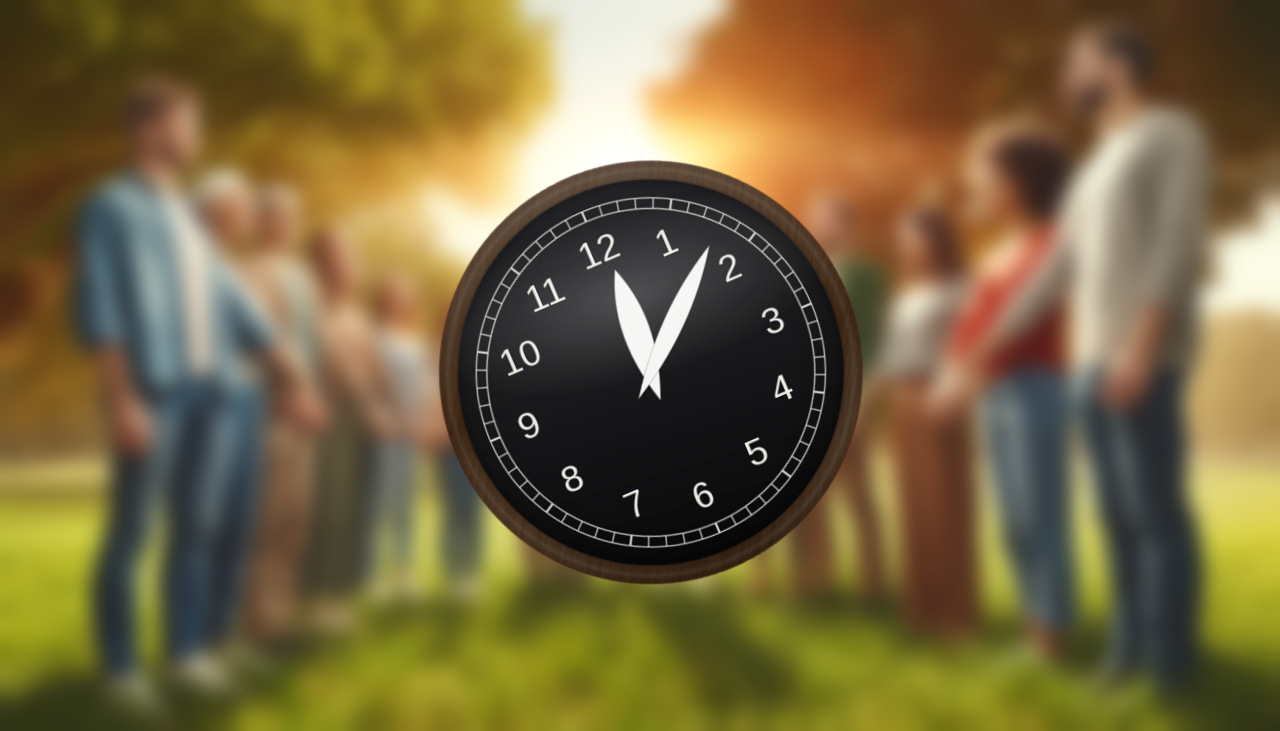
**12:08**
